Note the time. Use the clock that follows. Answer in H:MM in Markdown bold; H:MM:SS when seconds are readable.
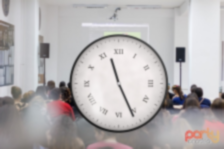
**11:26**
